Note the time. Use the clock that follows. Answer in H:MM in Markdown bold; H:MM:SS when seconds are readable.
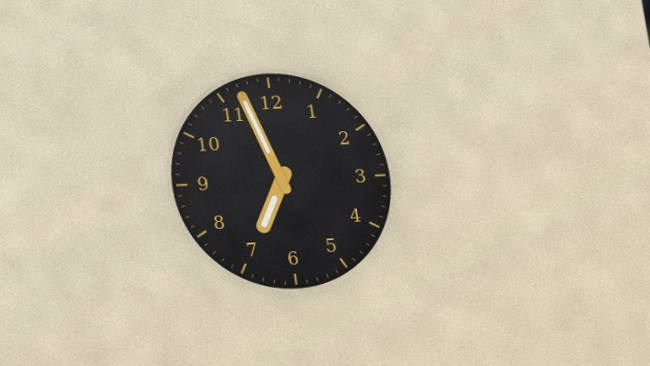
**6:57**
